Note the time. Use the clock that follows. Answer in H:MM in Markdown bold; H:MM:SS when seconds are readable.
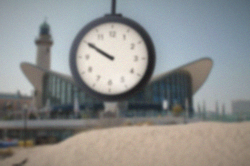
**9:50**
